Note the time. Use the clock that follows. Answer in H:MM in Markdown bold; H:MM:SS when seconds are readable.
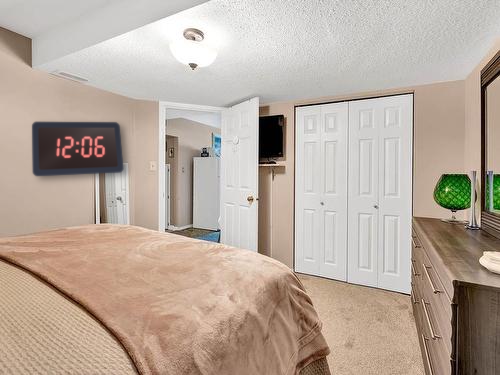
**12:06**
